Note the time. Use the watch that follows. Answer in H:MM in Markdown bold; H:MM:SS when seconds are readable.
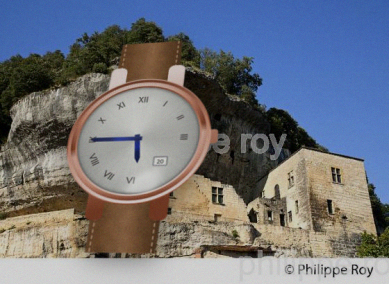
**5:45**
